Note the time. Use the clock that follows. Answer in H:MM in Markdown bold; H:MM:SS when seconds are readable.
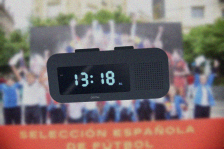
**13:18**
